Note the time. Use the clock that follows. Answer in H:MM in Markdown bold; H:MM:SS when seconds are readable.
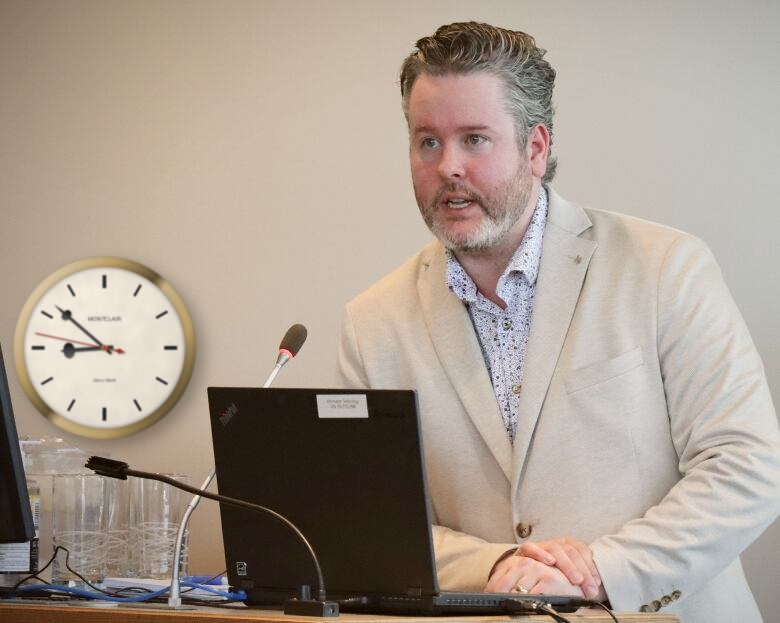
**8:51:47**
